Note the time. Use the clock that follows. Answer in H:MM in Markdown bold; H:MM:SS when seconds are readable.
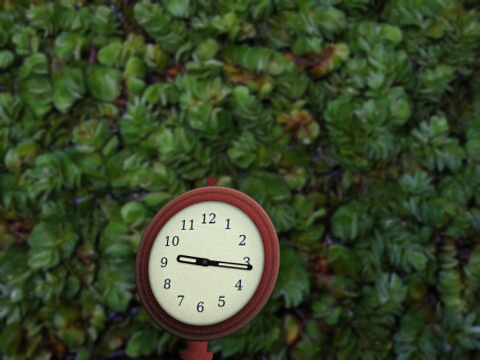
**9:16**
